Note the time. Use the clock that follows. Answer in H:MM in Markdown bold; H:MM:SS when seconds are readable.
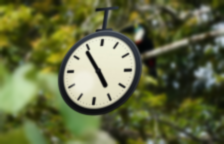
**4:54**
